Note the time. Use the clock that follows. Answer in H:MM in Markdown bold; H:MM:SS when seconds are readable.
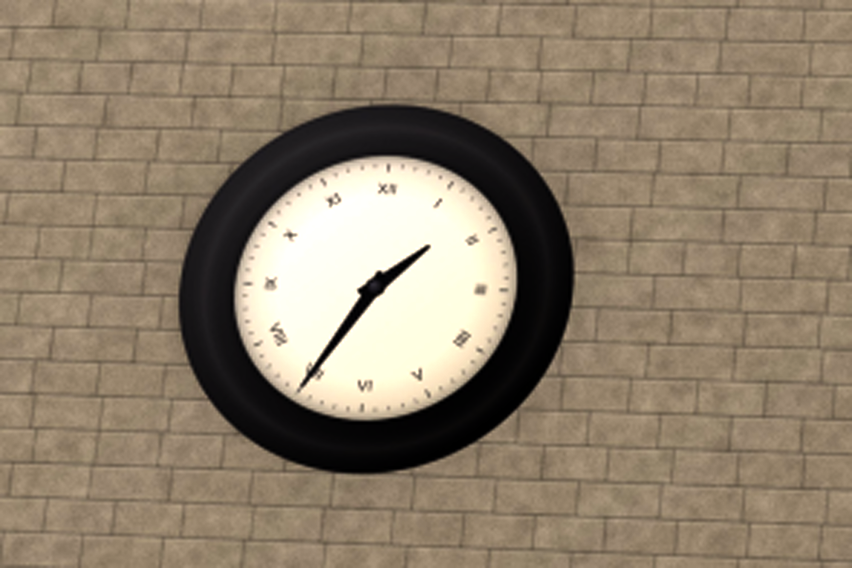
**1:35**
